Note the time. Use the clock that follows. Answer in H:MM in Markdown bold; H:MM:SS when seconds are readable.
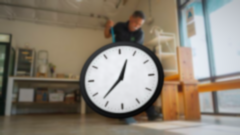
**12:37**
